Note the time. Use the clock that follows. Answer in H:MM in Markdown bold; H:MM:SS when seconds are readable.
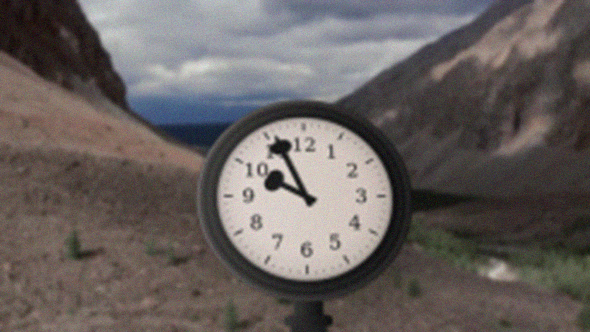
**9:56**
